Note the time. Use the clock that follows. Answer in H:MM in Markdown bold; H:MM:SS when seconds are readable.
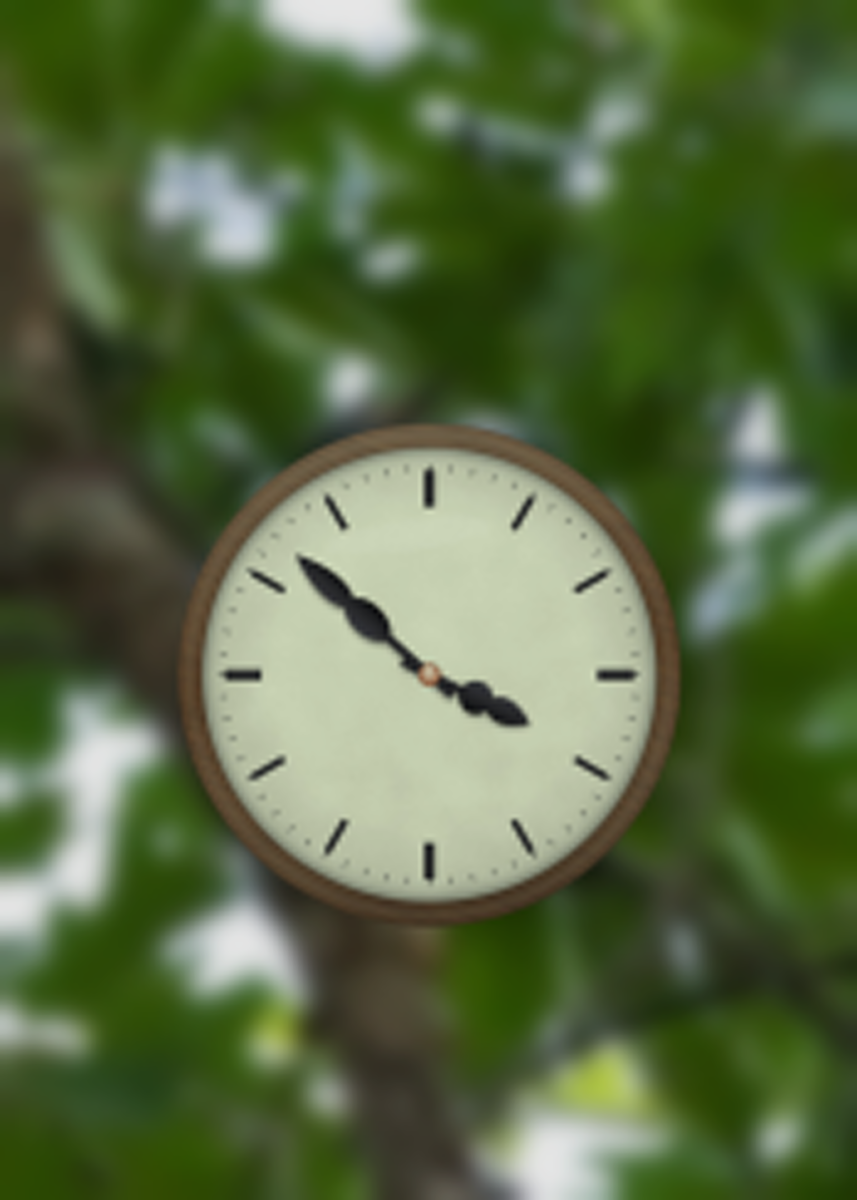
**3:52**
